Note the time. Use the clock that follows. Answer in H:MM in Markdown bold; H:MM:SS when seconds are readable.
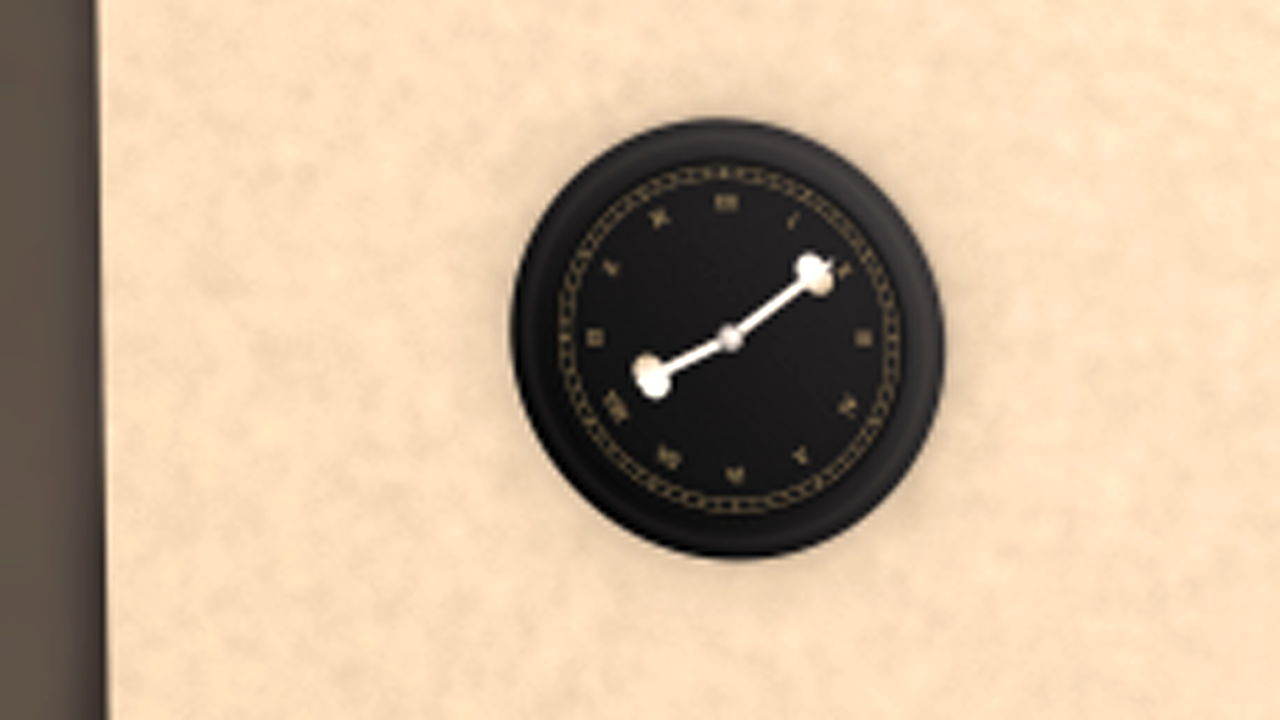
**8:09**
